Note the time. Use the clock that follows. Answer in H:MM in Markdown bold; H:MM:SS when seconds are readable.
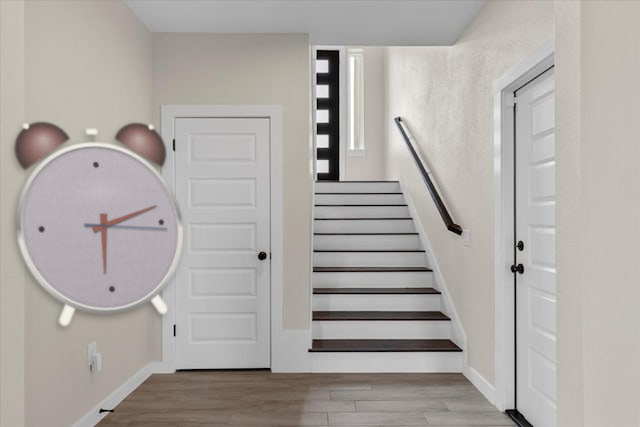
**6:12:16**
